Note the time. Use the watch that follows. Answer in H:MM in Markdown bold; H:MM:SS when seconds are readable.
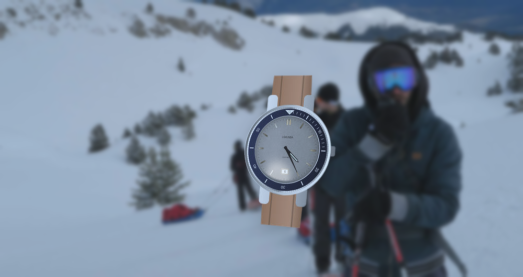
**4:25**
